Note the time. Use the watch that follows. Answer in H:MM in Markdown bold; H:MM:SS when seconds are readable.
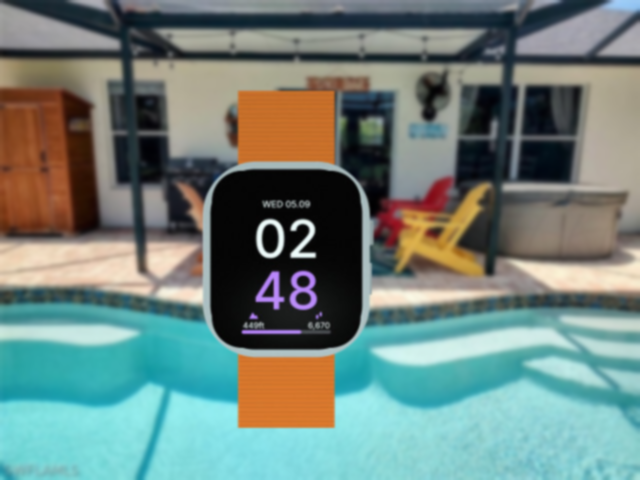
**2:48**
